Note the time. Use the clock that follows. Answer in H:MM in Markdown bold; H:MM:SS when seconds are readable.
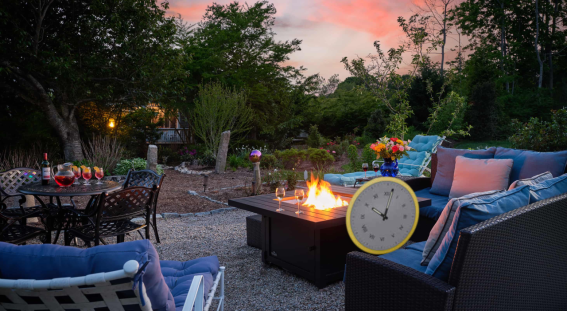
**10:02**
